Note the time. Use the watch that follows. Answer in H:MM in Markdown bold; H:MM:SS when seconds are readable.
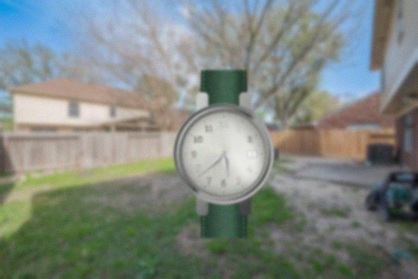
**5:38**
